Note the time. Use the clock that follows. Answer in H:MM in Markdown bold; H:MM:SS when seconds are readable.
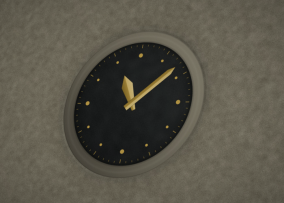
**11:08**
